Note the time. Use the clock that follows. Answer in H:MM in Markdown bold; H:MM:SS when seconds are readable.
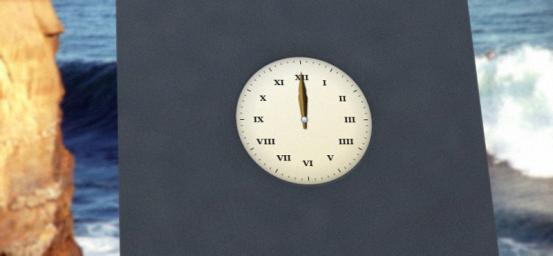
**12:00**
